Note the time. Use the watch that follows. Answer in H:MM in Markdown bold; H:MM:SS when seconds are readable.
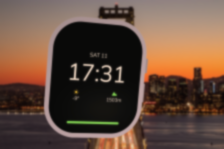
**17:31**
